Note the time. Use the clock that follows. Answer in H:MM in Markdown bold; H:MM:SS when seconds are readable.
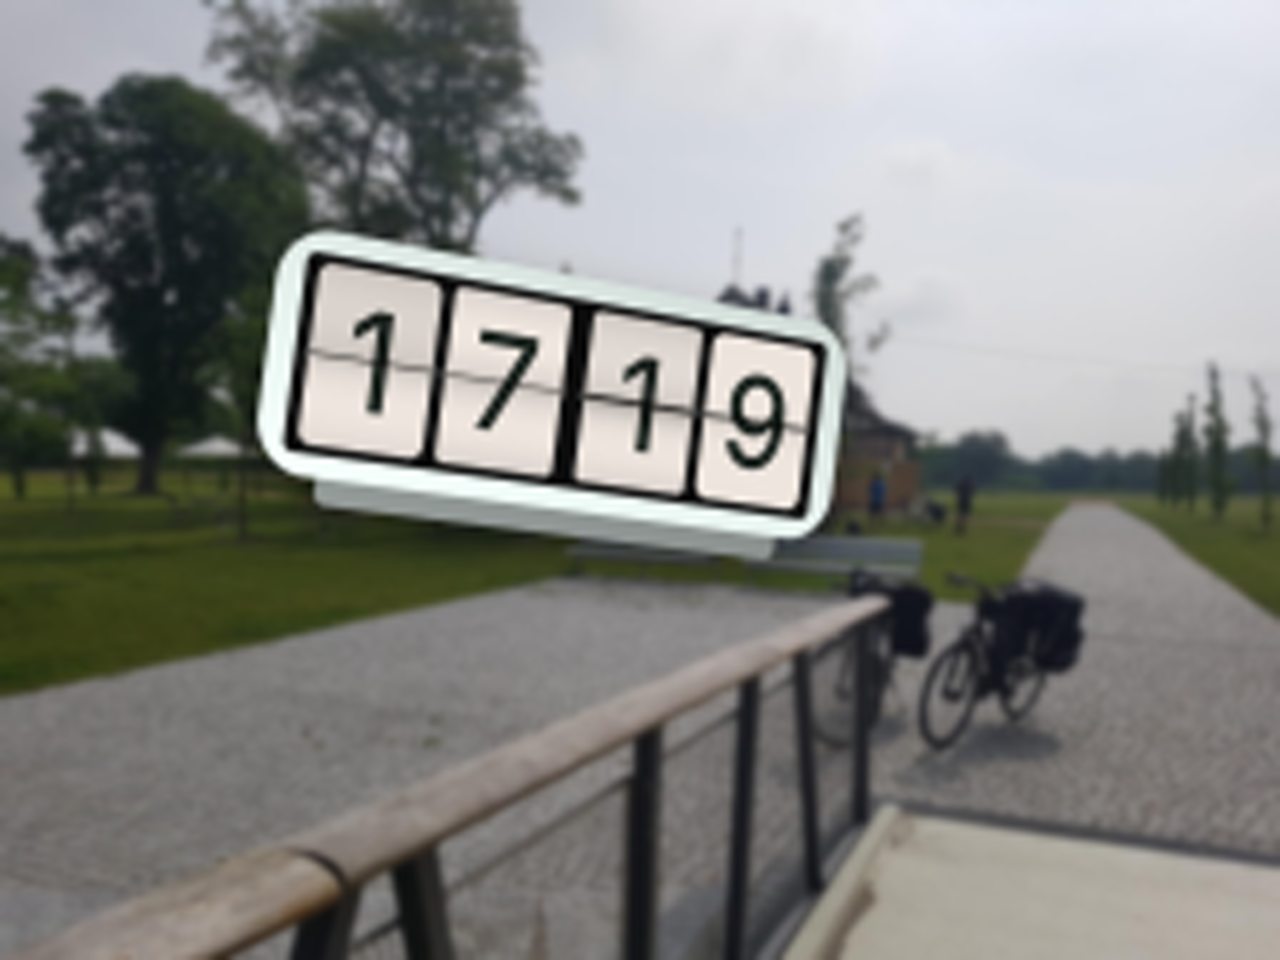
**17:19**
